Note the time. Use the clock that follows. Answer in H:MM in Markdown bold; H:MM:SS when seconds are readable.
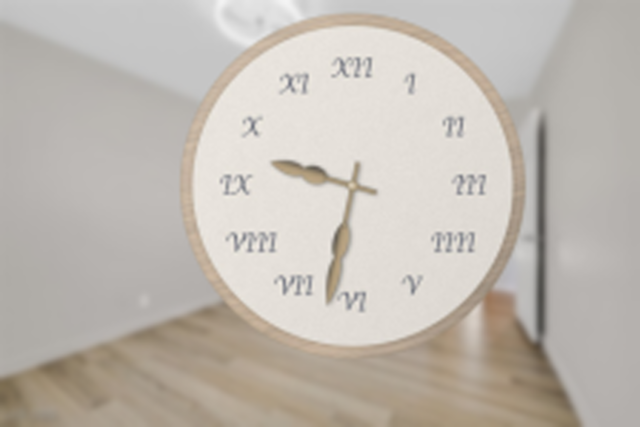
**9:32**
